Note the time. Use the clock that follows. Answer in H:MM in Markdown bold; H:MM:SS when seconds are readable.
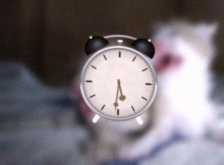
**5:31**
